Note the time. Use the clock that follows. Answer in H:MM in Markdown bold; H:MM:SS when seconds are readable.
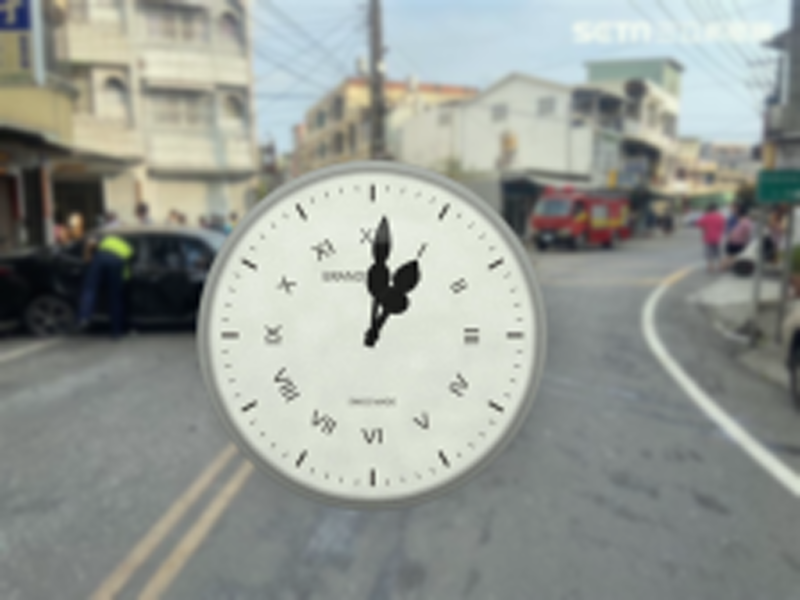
**1:01**
